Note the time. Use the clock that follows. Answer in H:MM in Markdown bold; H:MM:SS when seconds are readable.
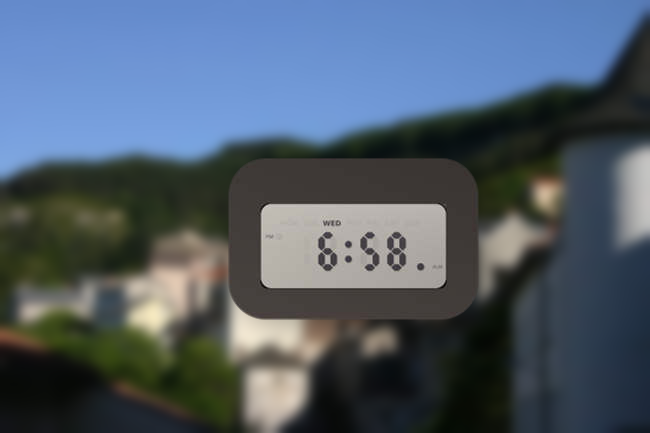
**6:58**
